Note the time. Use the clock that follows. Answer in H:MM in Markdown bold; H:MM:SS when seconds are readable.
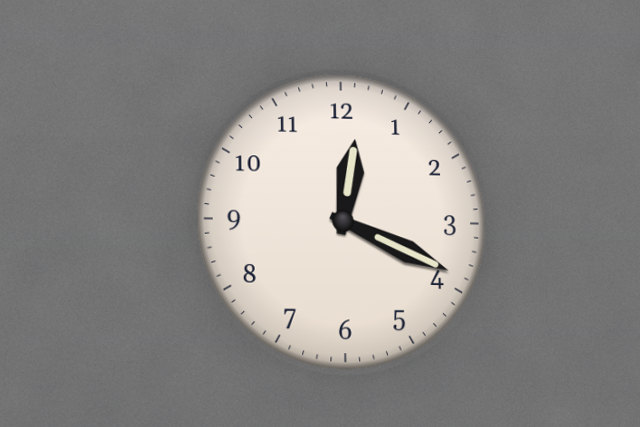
**12:19**
